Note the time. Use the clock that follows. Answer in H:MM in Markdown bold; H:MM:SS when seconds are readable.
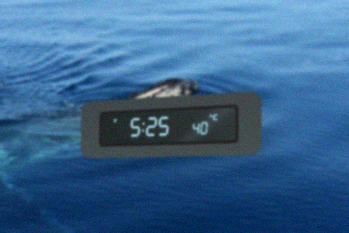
**5:25**
